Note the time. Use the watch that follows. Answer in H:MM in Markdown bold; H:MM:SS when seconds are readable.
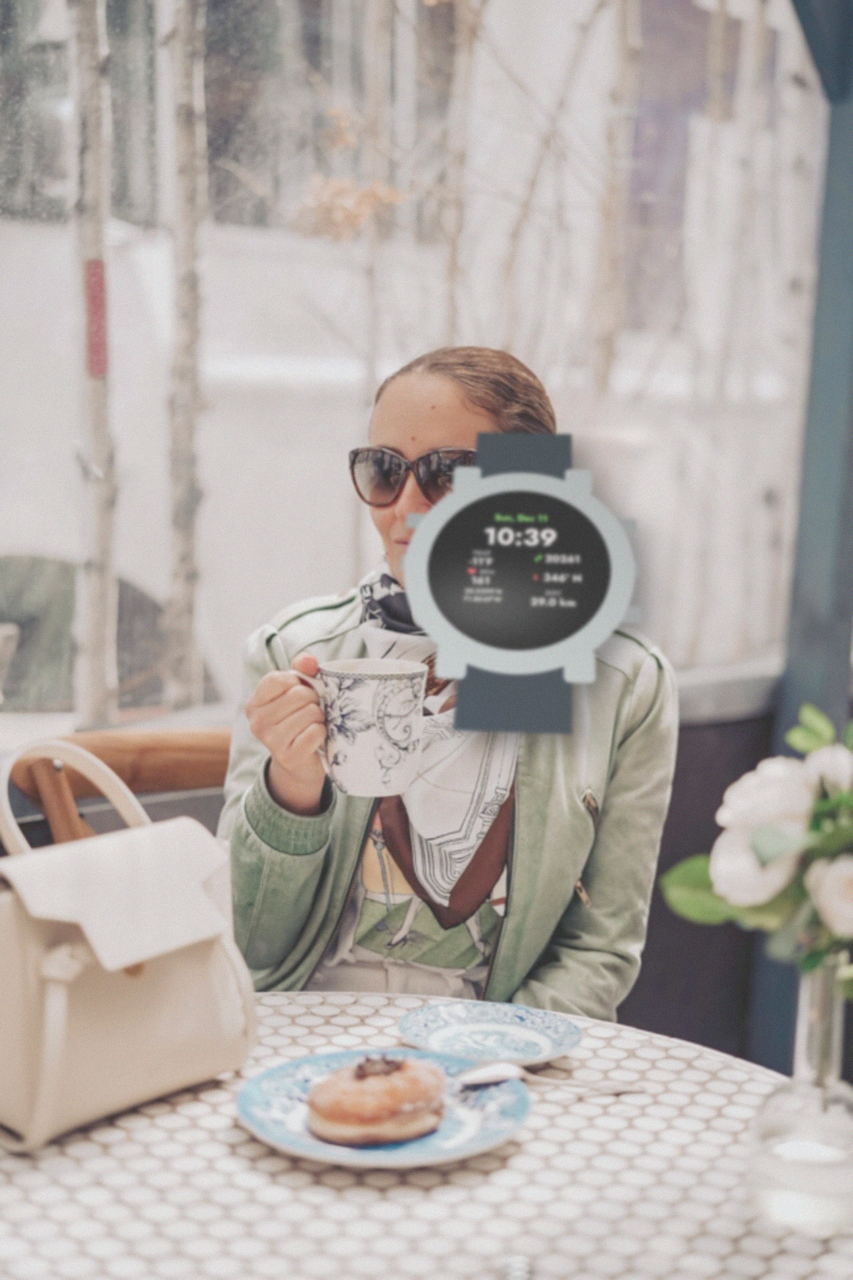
**10:39**
